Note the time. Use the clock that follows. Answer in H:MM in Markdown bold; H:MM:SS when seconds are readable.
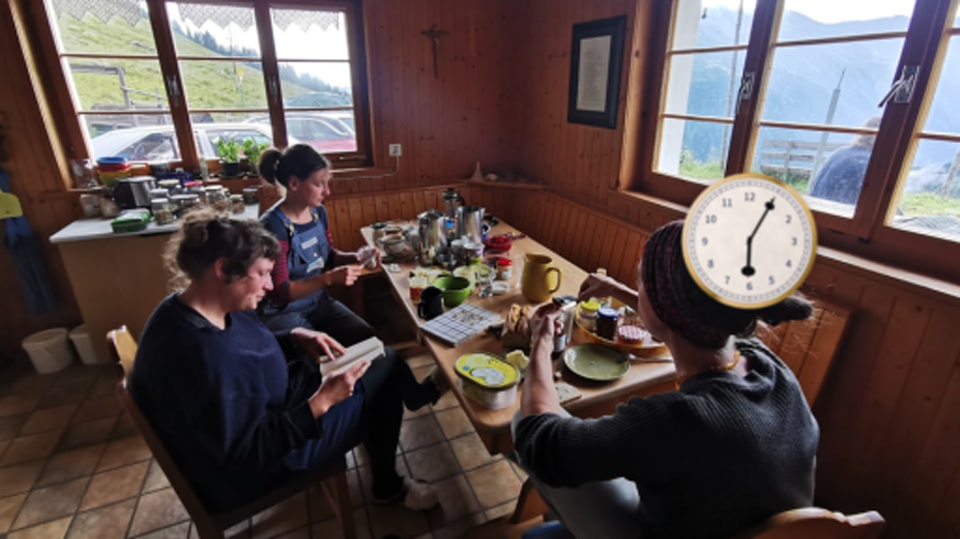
**6:05**
